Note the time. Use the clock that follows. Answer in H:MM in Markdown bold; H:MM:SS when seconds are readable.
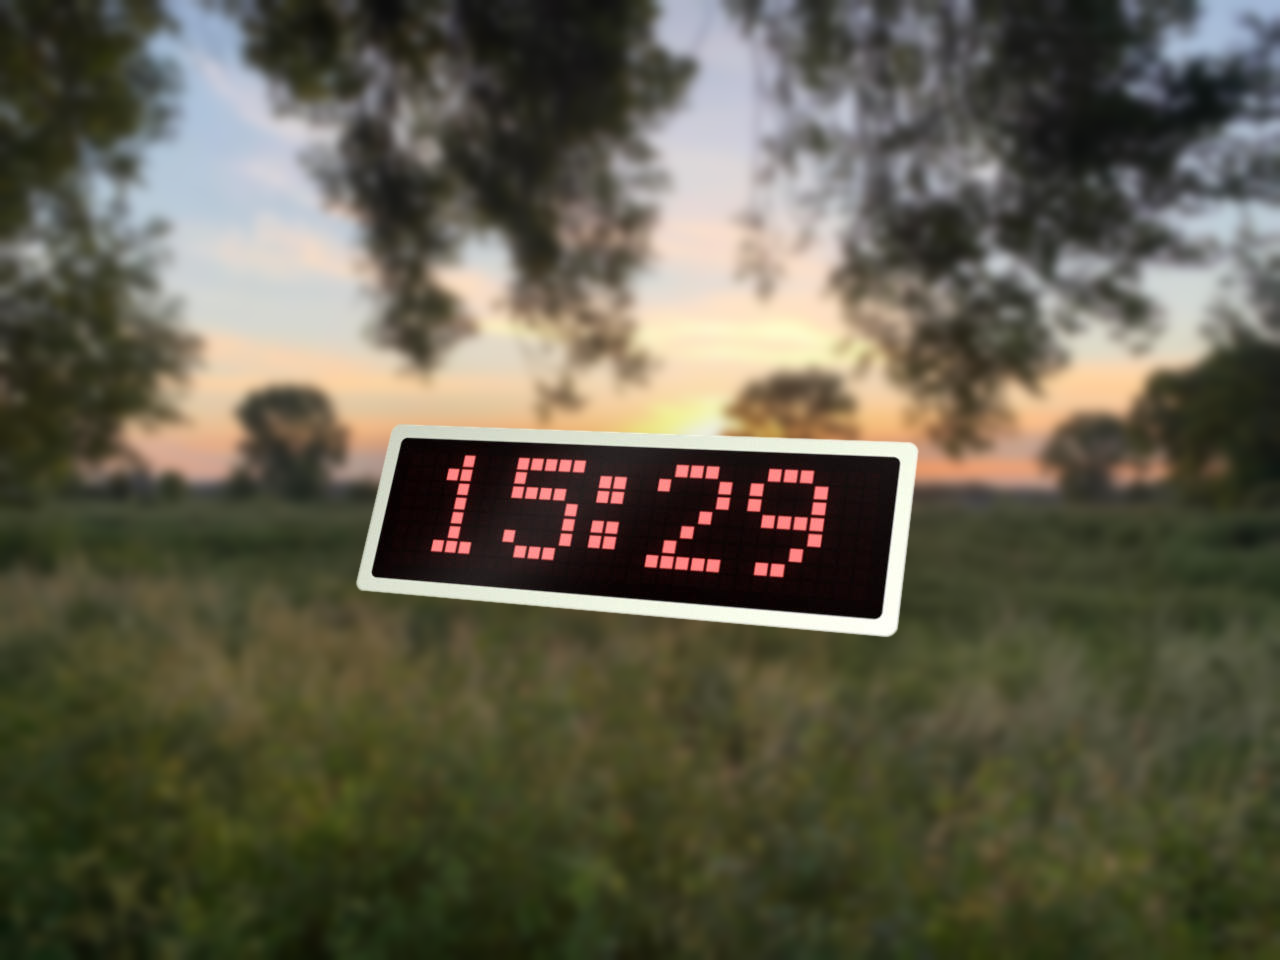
**15:29**
